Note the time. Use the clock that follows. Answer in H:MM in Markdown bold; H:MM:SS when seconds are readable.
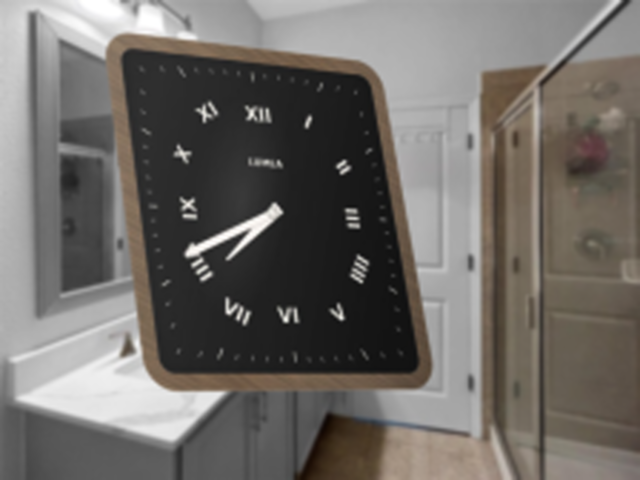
**7:41**
